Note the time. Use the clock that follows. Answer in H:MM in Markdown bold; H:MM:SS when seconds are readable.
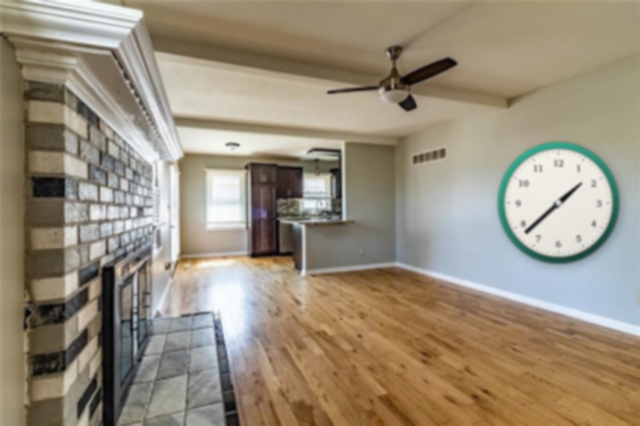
**1:38**
